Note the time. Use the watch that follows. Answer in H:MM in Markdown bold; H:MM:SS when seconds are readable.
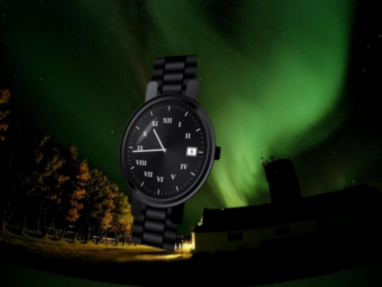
**10:44**
